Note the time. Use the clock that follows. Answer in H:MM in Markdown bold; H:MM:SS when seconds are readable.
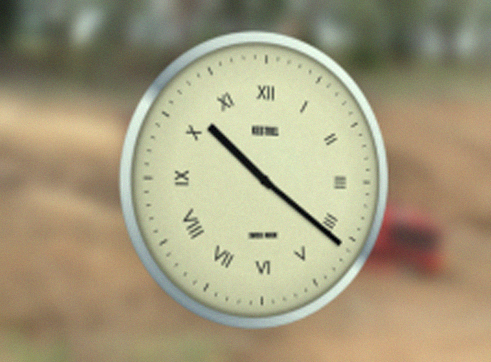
**10:21**
